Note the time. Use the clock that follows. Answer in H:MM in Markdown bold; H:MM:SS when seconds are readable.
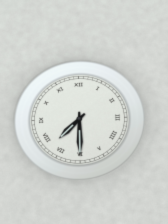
**7:30**
